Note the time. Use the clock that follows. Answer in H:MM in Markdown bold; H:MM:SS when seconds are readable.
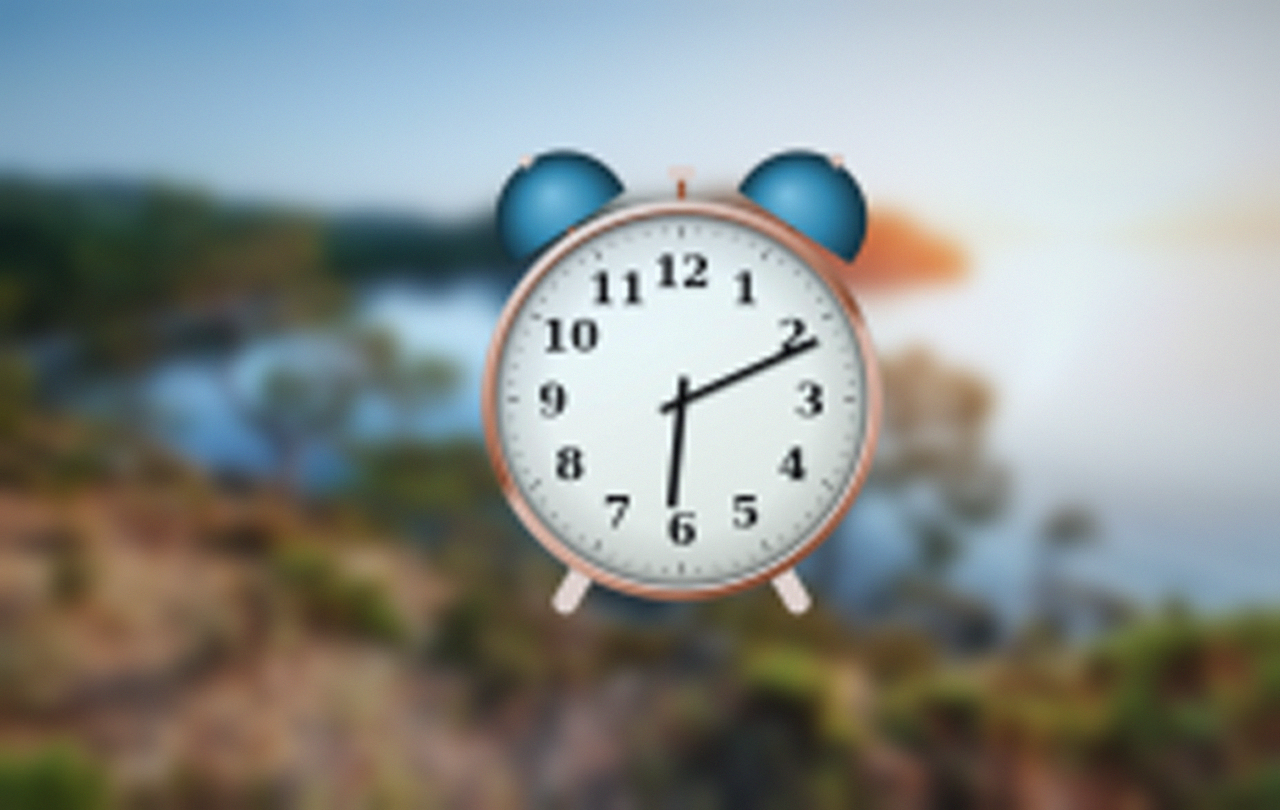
**6:11**
